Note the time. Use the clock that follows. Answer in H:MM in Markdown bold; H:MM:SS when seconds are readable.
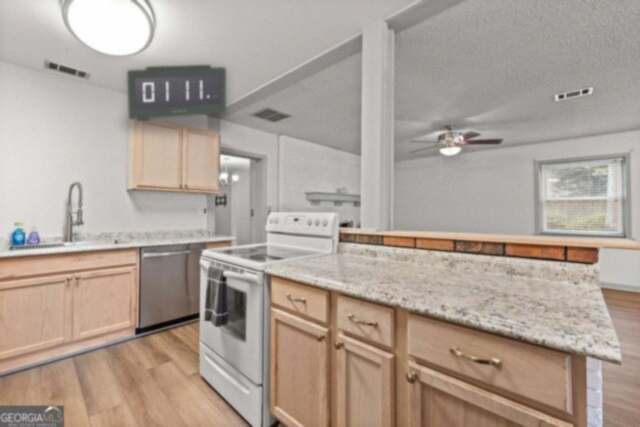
**1:11**
